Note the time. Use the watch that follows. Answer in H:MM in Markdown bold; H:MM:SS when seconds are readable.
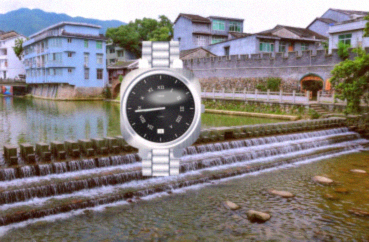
**8:44**
